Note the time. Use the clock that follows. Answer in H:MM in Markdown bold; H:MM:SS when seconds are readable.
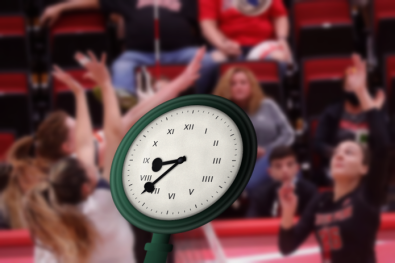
**8:37**
